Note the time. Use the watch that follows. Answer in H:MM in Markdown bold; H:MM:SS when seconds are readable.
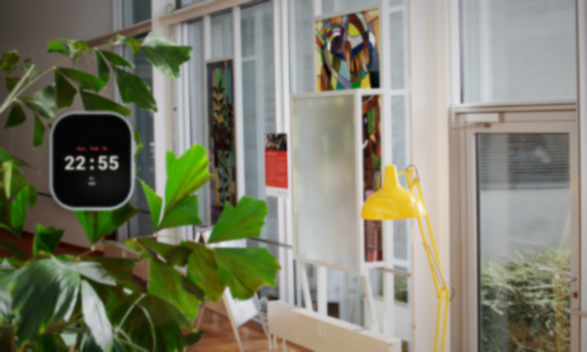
**22:55**
